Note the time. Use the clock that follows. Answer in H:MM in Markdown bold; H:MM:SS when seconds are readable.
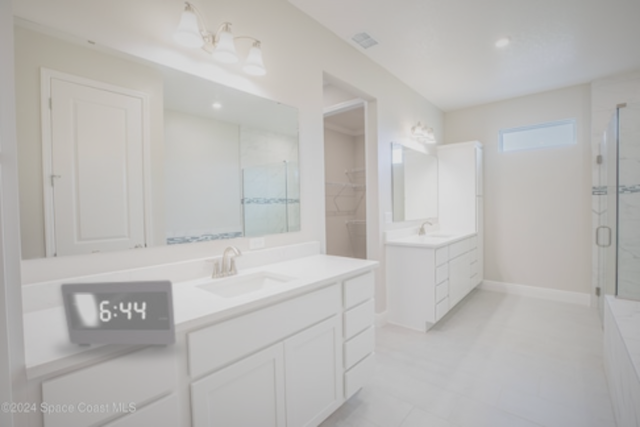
**6:44**
